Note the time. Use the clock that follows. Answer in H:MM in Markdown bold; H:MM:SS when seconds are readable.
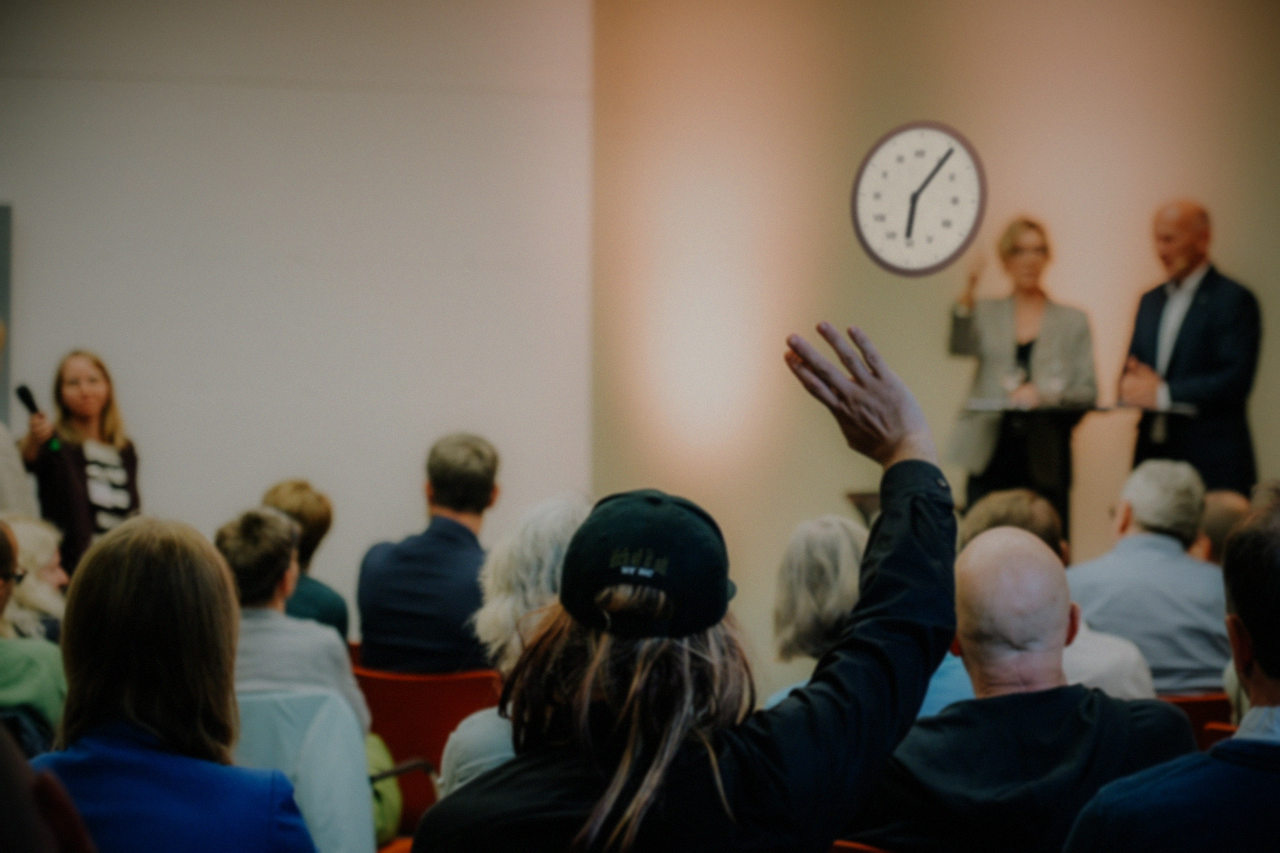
**6:06**
